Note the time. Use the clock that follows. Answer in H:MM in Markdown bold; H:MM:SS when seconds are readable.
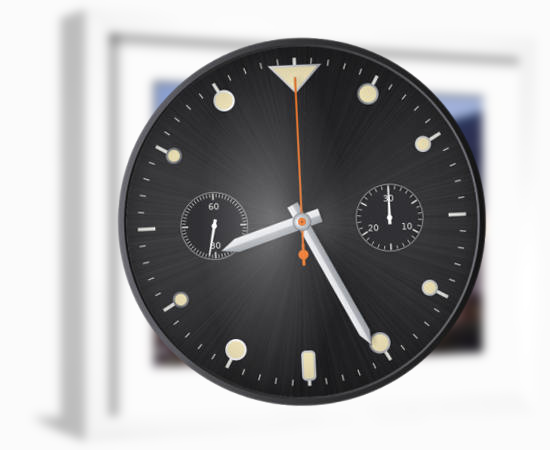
**8:25:32**
